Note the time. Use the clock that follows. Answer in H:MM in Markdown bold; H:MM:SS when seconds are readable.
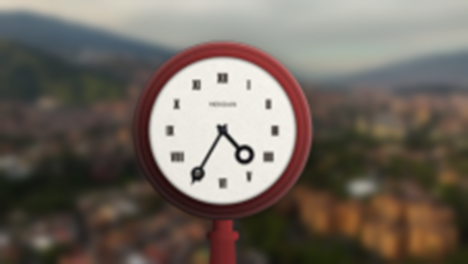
**4:35**
